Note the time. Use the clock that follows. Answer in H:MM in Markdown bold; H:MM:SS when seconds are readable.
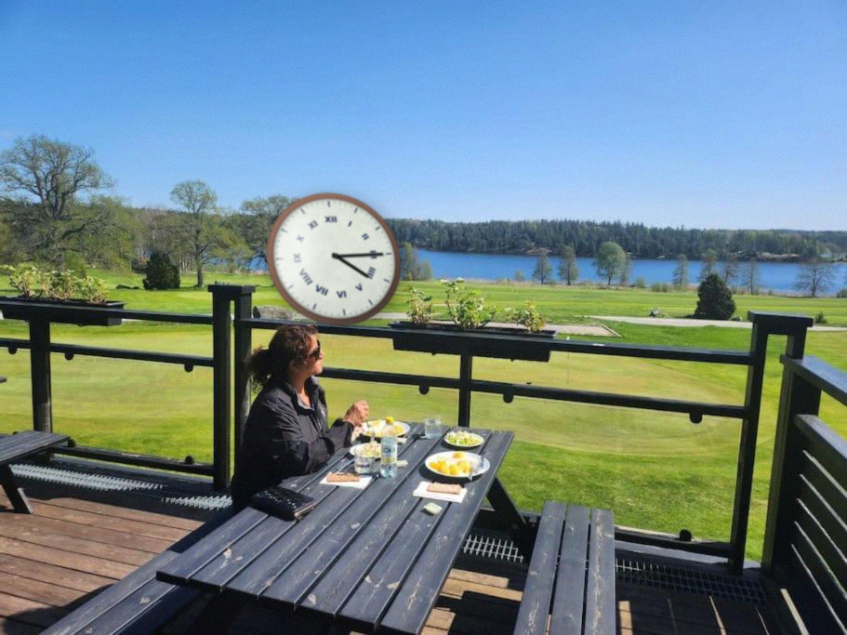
**4:15**
